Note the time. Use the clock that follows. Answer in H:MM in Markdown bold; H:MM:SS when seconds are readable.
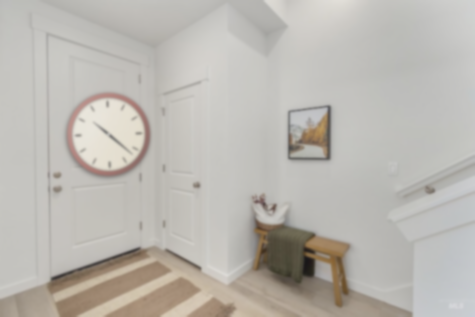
**10:22**
